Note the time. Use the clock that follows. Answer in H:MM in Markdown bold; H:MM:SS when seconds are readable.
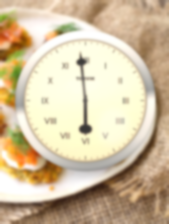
**5:59**
